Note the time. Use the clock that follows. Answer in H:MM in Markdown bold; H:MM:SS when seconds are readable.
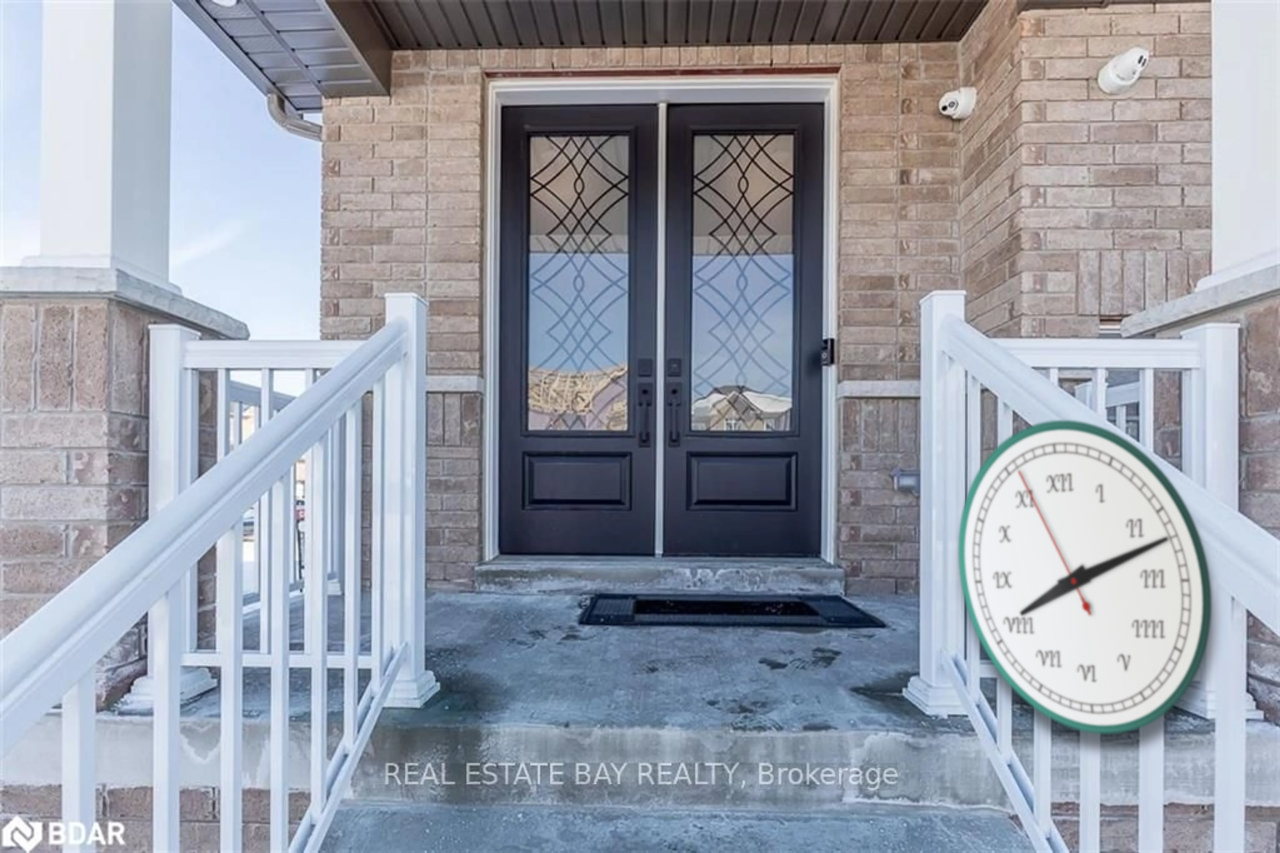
**8:11:56**
